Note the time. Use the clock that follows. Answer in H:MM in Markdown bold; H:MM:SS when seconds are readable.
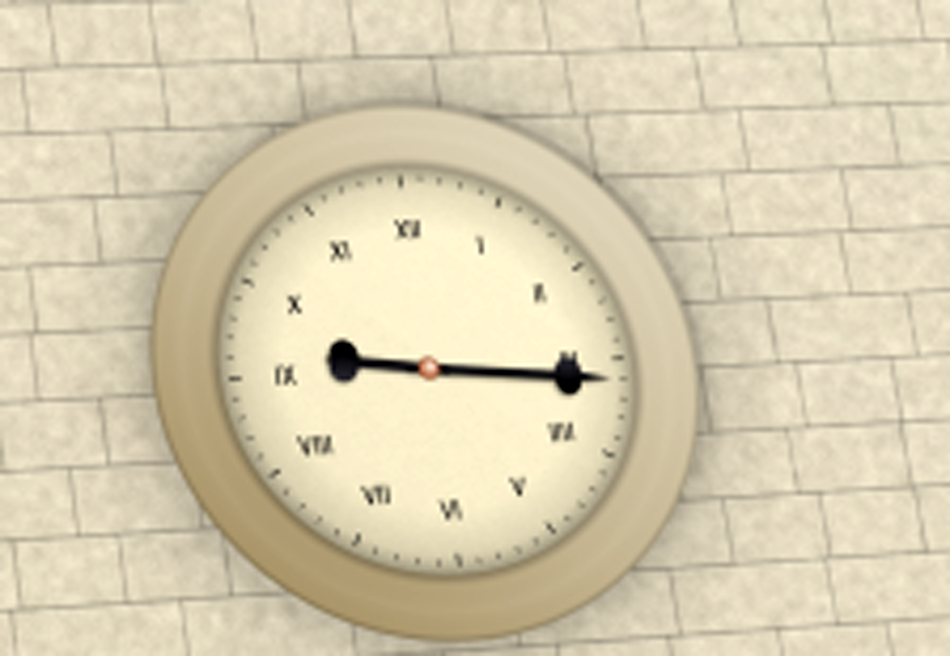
**9:16**
